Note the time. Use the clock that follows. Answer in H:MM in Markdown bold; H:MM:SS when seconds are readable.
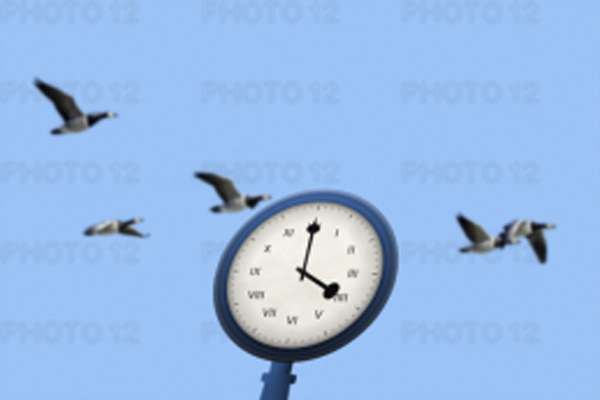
**4:00**
